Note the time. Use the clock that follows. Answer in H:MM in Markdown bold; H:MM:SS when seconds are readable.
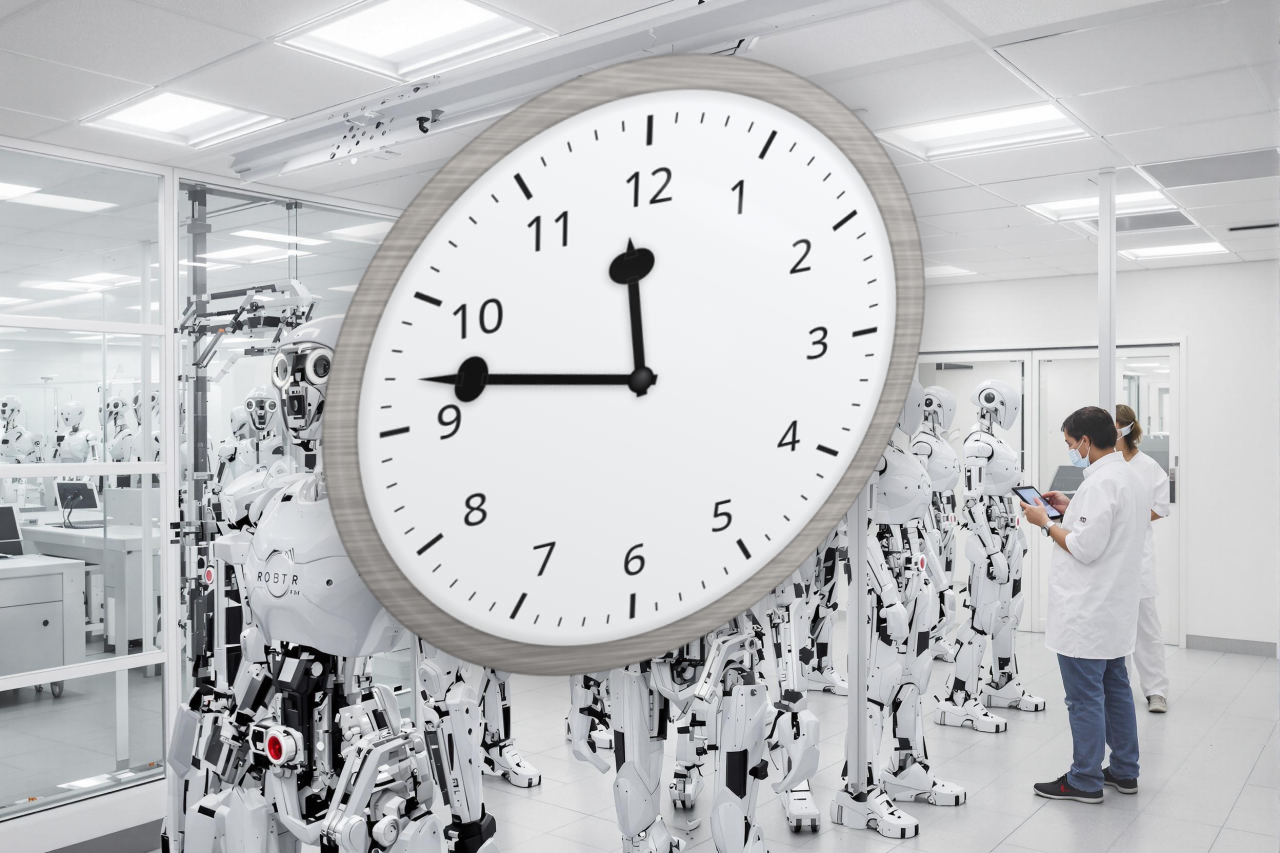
**11:47**
